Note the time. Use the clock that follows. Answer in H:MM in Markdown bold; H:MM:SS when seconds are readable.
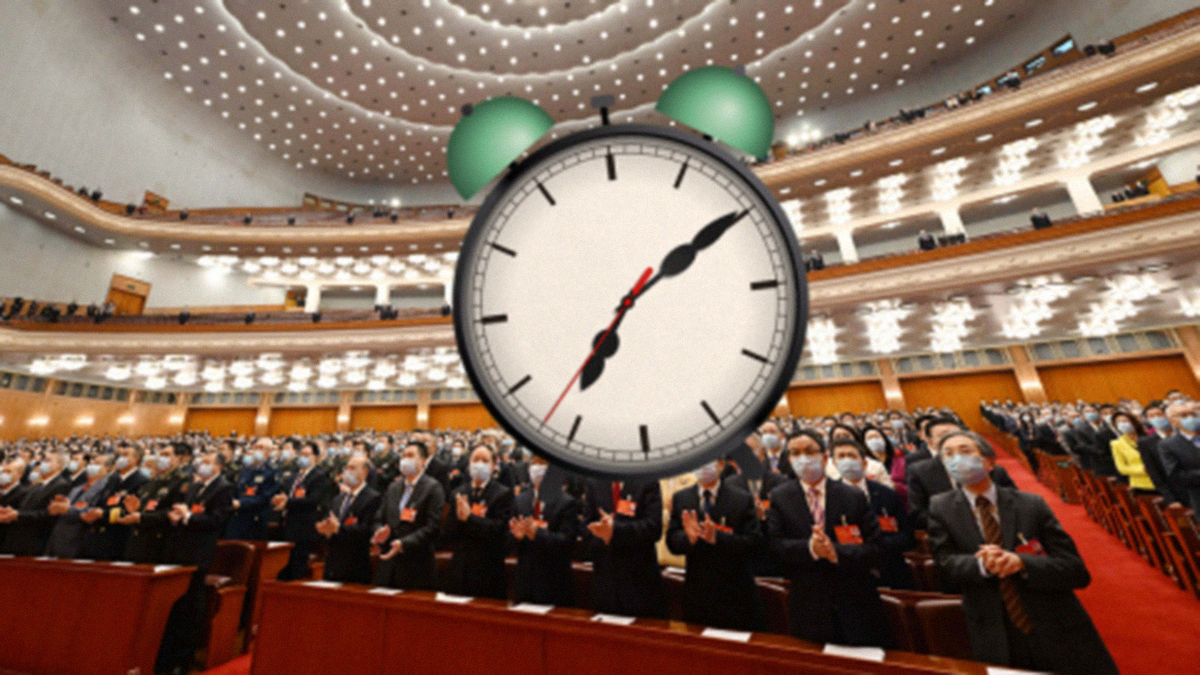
**7:09:37**
